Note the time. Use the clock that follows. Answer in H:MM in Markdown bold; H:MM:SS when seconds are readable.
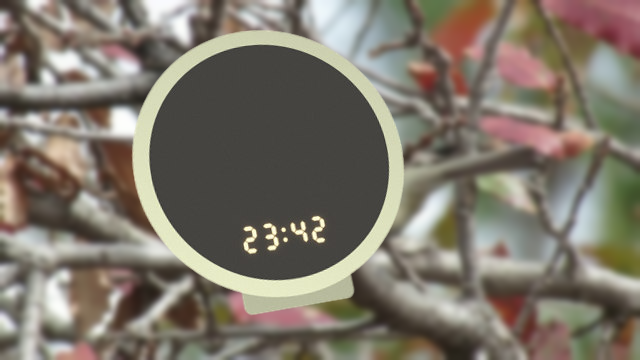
**23:42**
